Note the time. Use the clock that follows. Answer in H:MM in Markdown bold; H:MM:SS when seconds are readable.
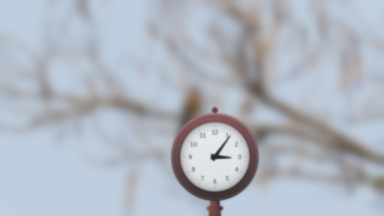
**3:06**
